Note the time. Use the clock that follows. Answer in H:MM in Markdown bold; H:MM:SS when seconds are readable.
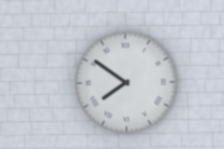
**7:51**
